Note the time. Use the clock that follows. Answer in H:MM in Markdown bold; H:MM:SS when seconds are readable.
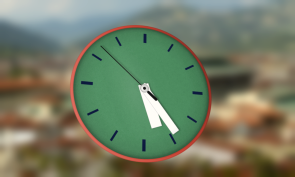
**5:23:52**
